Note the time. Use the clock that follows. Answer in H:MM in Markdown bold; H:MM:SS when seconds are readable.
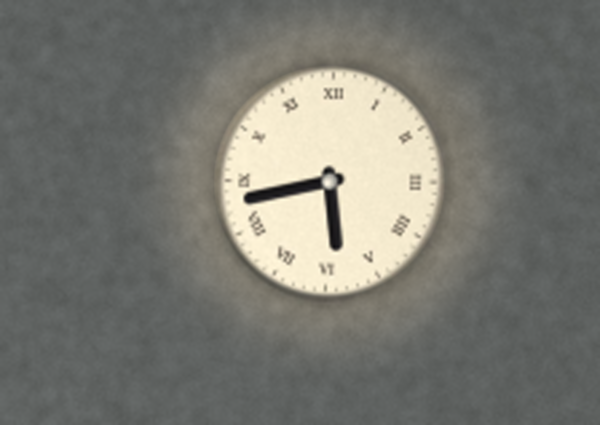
**5:43**
